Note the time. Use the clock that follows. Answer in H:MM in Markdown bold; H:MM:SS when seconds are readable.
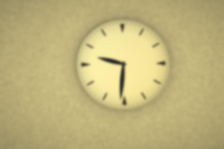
**9:31**
